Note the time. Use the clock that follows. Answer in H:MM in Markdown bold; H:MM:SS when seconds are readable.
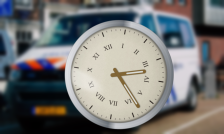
**3:28**
